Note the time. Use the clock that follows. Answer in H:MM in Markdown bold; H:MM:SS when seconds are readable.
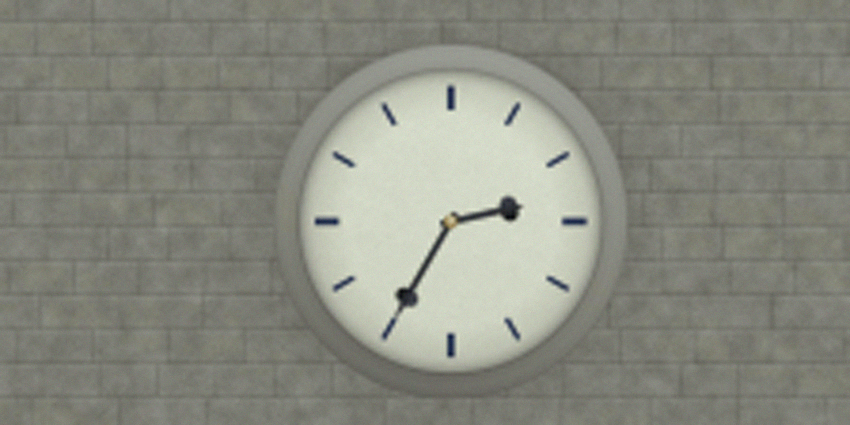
**2:35**
